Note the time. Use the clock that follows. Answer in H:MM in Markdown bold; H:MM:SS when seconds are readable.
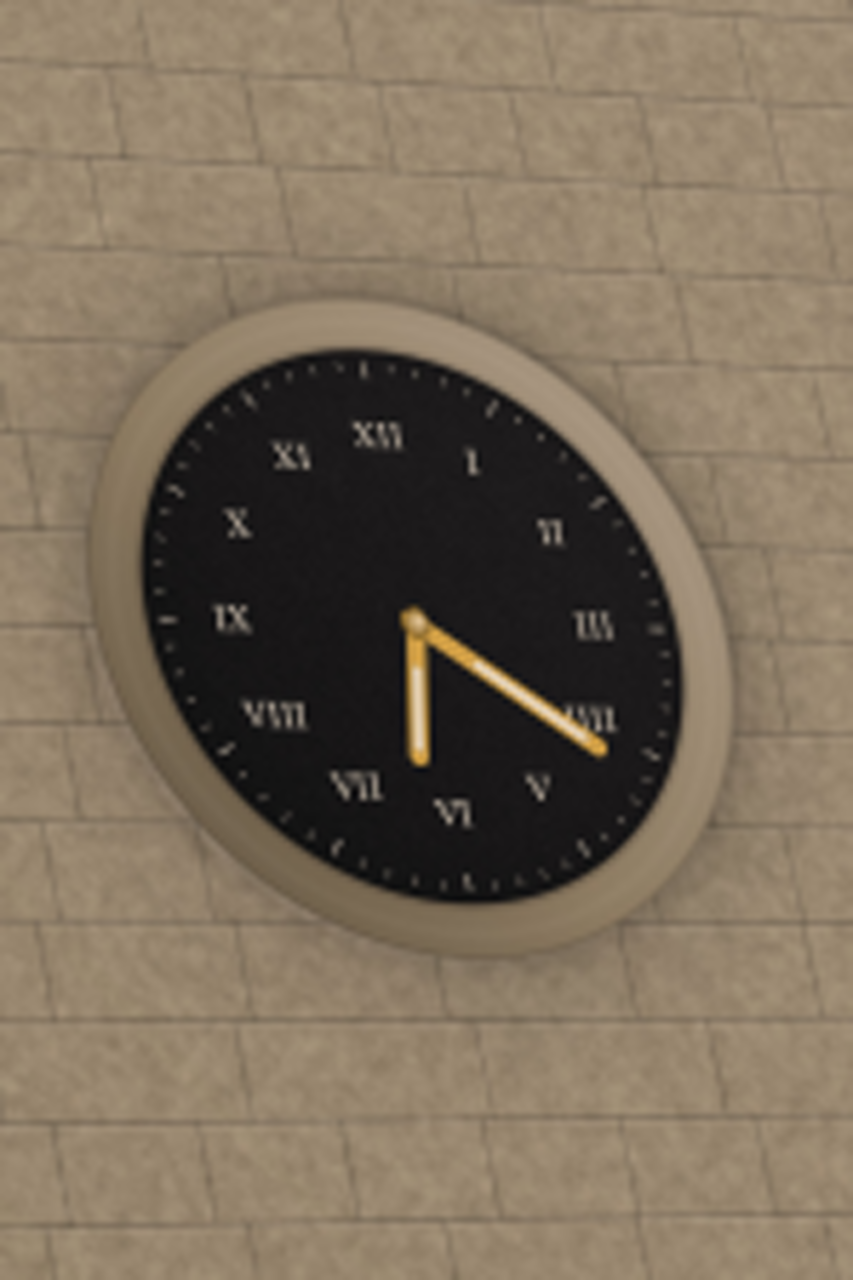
**6:21**
